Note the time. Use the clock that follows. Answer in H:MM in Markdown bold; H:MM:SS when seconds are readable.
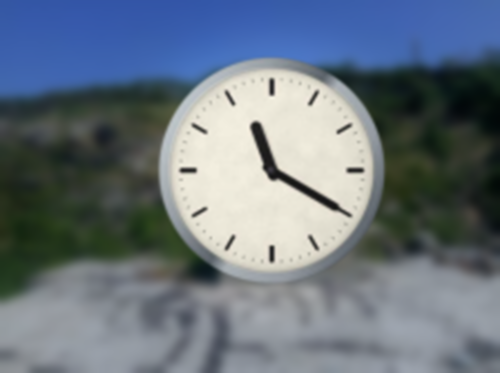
**11:20**
